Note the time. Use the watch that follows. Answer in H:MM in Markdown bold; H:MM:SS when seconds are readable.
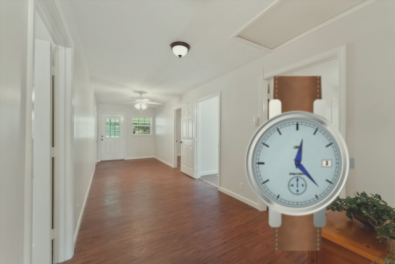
**12:23**
